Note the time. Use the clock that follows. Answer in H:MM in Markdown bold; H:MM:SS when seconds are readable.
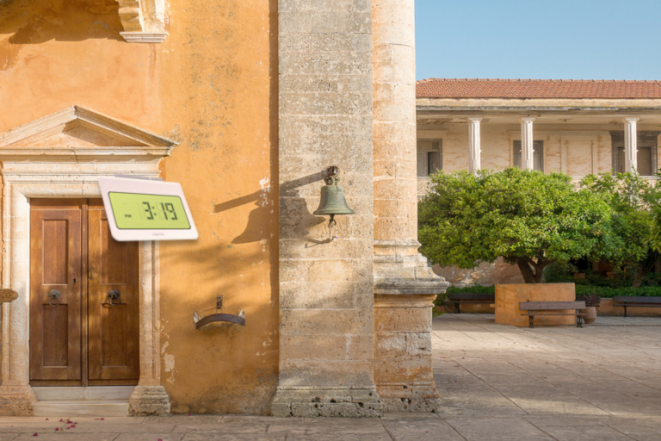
**3:19**
